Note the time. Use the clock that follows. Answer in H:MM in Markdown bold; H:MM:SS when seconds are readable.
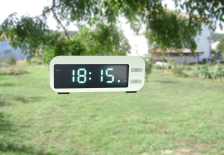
**18:15**
